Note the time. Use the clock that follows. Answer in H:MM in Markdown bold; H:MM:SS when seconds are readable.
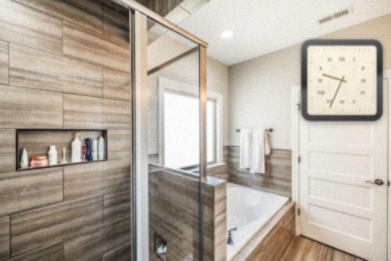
**9:34**
